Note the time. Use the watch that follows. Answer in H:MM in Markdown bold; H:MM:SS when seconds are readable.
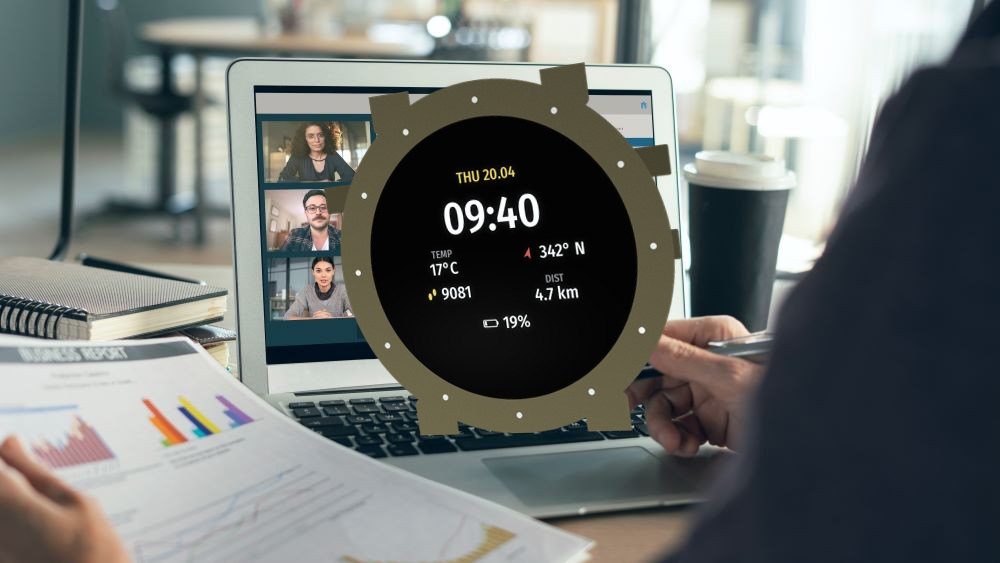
**9:40**
